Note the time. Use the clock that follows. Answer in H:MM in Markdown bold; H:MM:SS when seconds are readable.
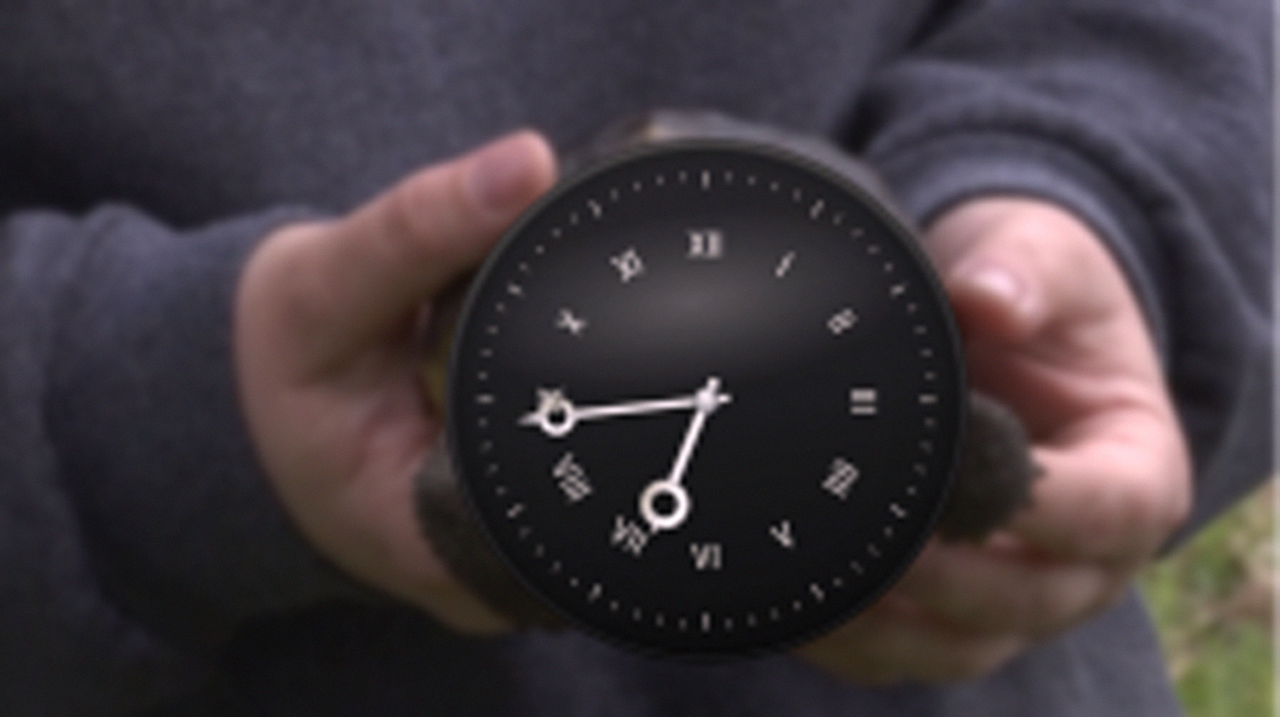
**6:44**
